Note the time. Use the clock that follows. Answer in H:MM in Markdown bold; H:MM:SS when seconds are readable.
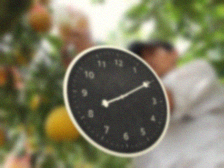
**8:10**
